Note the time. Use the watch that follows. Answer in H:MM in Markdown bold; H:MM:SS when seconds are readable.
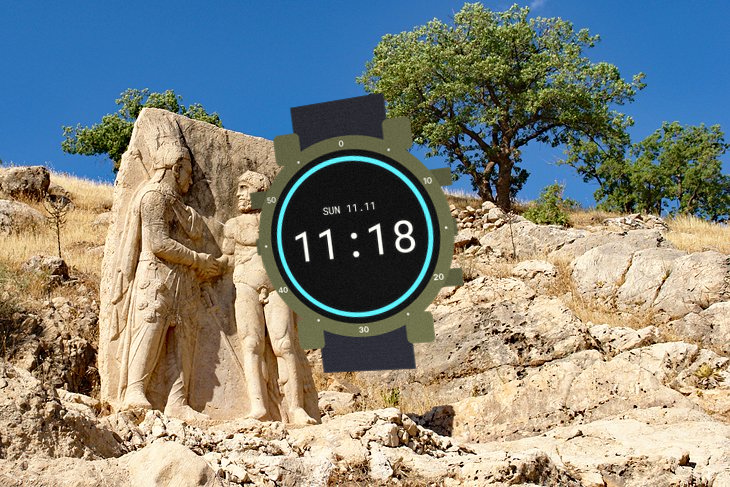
**11:18**
